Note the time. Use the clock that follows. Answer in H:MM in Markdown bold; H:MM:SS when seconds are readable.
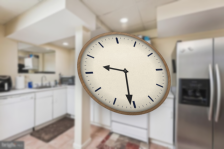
**9:31**
